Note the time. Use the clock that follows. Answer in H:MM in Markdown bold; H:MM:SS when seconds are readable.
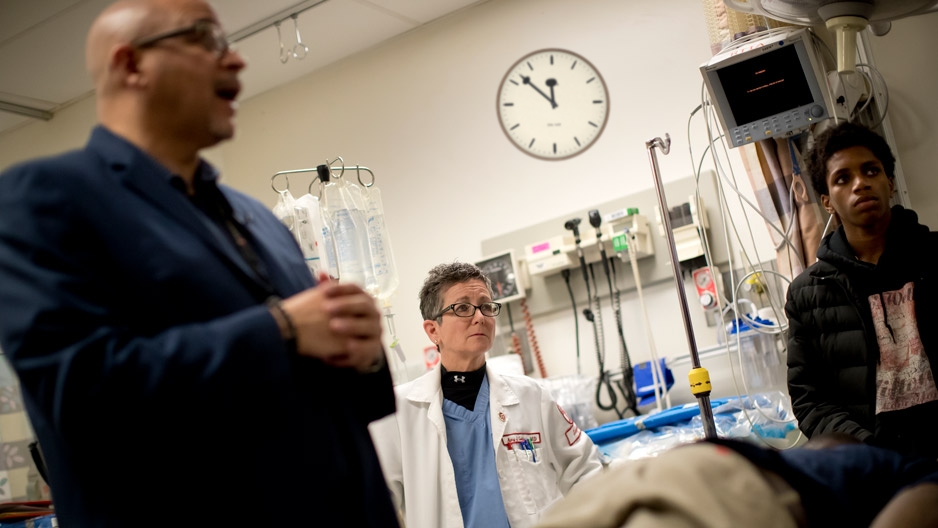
**11:52**
